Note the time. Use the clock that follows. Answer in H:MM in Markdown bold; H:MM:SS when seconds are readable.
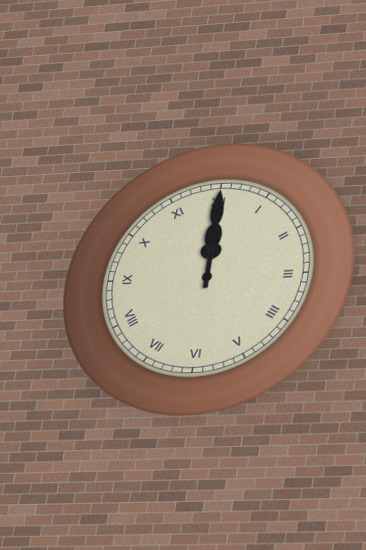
**12:00**
